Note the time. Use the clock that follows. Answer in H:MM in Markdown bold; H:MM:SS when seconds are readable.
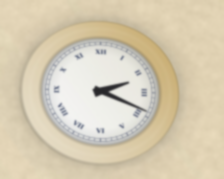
**2:19**
